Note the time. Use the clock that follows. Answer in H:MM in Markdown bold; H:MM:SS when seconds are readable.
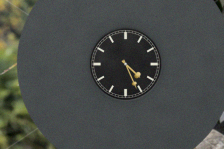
**4:26**
